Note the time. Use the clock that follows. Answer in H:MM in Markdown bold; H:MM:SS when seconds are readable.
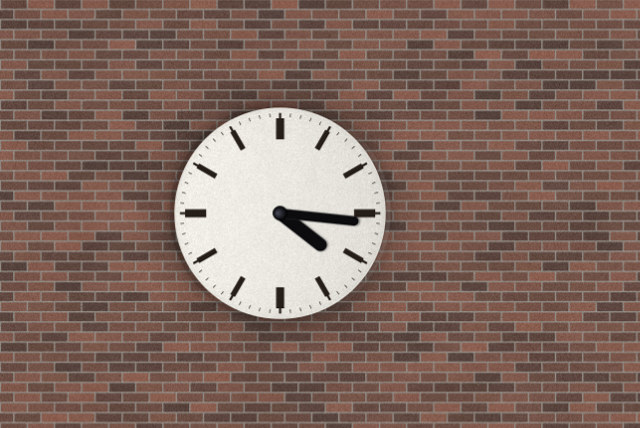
**4:16**
